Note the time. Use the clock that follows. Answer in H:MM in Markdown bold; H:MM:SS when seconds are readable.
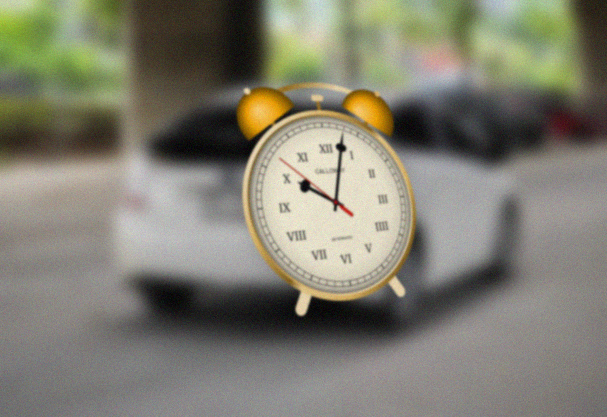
**10:02:52**
